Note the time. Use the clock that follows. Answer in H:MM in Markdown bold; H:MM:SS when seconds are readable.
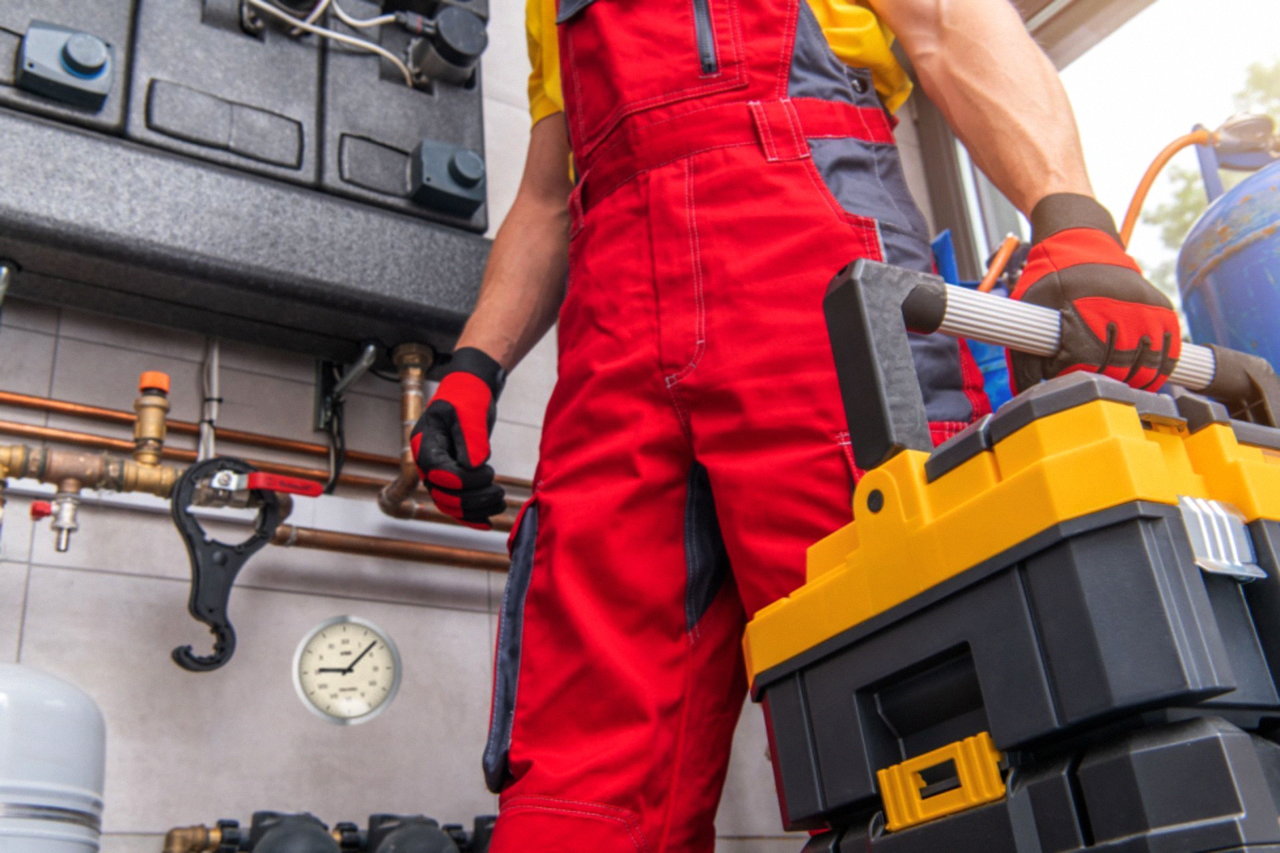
**9:08**
